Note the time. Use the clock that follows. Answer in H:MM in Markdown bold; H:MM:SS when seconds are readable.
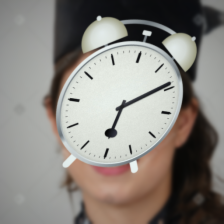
**6:09**
